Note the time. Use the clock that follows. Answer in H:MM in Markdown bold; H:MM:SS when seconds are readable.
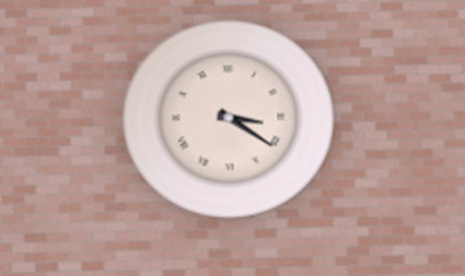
**3:21**
